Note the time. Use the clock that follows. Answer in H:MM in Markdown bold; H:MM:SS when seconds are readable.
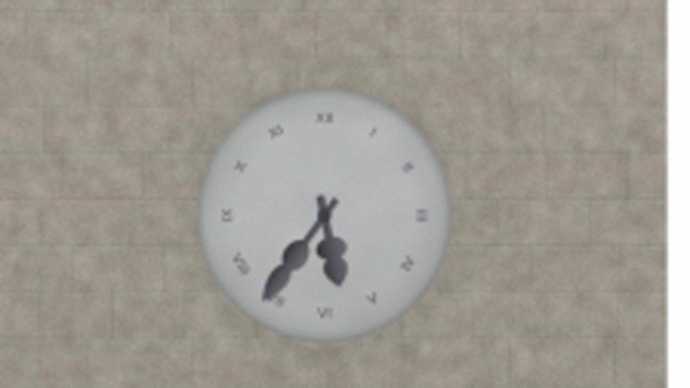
**5:36**
